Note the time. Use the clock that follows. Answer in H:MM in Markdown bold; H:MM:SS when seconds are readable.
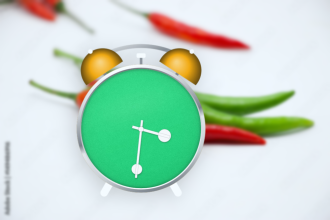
**3:31**
